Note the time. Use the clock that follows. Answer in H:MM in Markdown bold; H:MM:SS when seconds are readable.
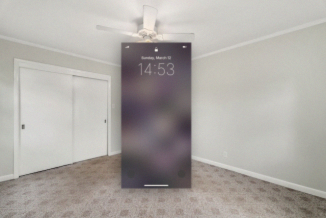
**14:53**
